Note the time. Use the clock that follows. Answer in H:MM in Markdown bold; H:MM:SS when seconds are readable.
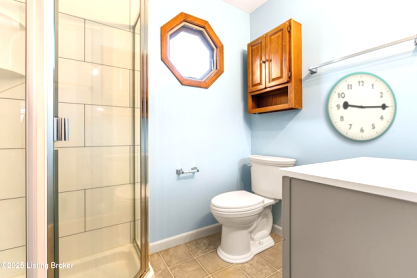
**9:15**
